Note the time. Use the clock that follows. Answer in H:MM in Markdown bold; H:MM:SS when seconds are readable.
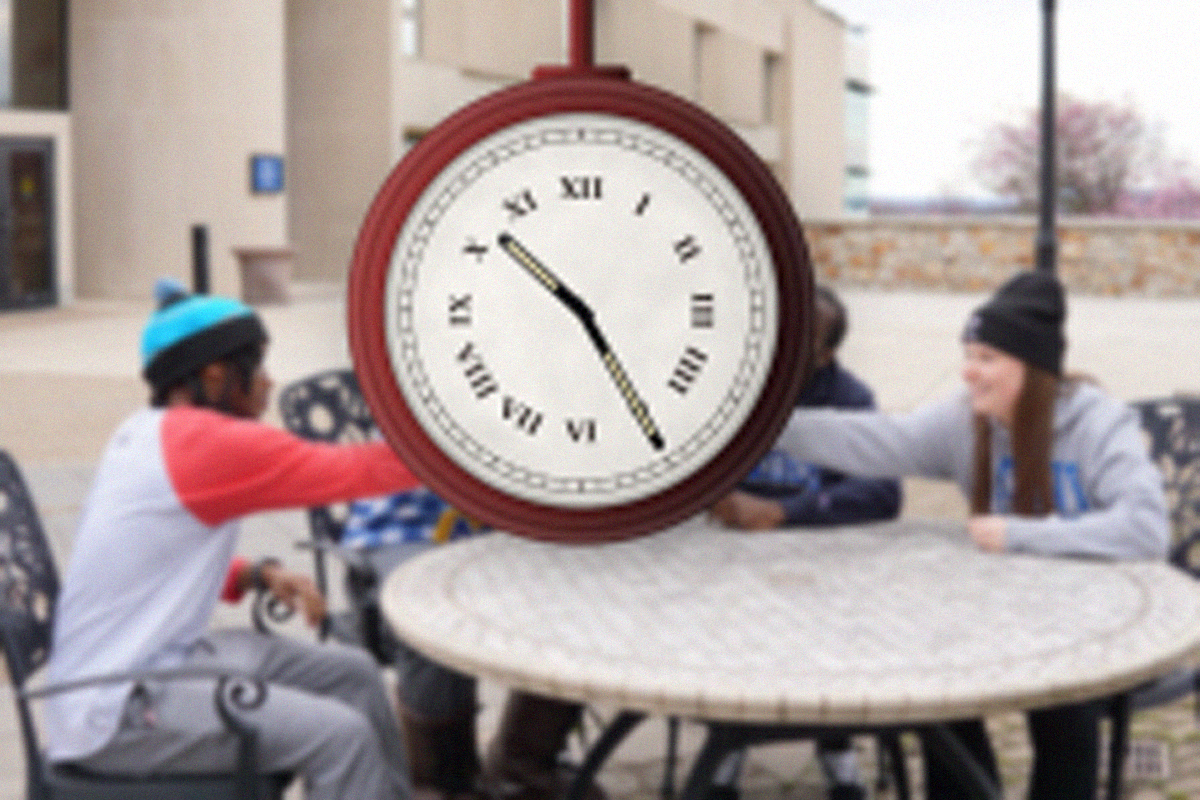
**10:25**
